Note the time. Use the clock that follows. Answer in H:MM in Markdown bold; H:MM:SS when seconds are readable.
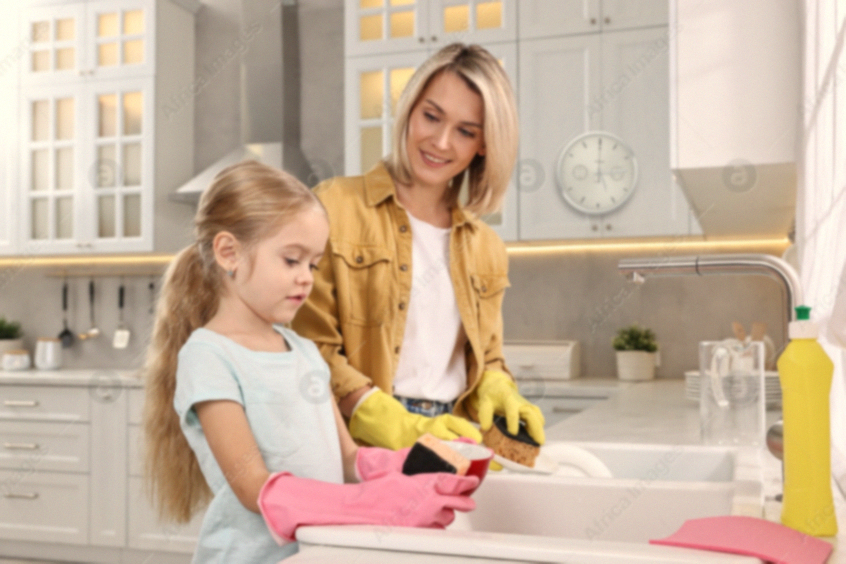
**5:14**
